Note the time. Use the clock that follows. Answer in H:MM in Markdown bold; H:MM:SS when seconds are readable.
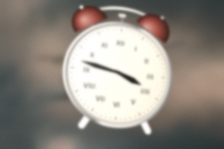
**3:47**
